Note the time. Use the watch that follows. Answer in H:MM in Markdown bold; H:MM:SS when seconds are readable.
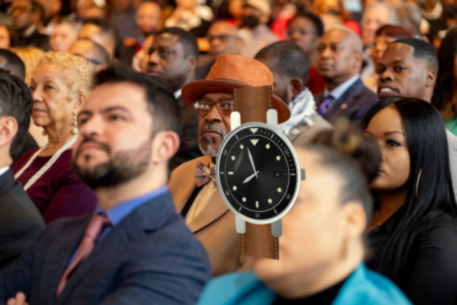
**7:57**
